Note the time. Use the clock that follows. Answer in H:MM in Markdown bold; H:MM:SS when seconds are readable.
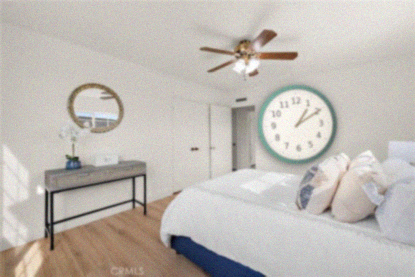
**1:10**
